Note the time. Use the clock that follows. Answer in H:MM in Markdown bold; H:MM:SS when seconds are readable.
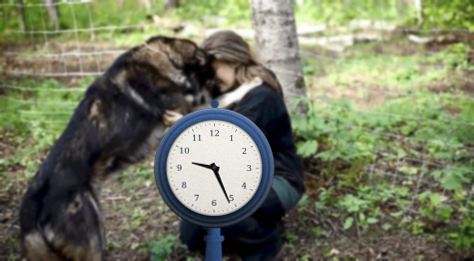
**9:26**
